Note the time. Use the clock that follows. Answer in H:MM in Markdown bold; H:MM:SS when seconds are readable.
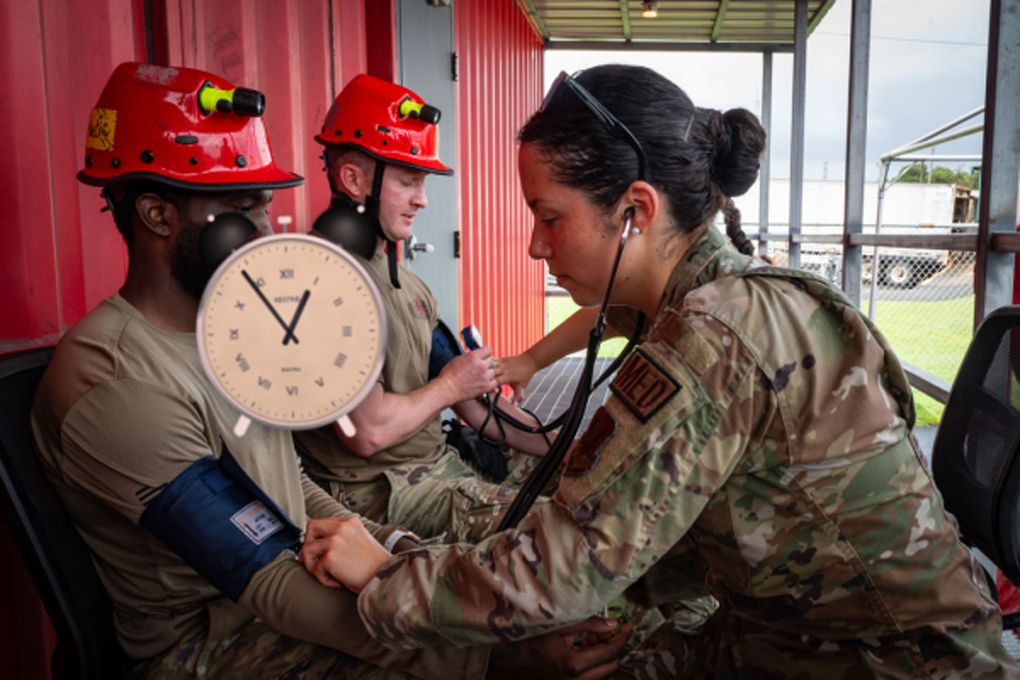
**12:54**
